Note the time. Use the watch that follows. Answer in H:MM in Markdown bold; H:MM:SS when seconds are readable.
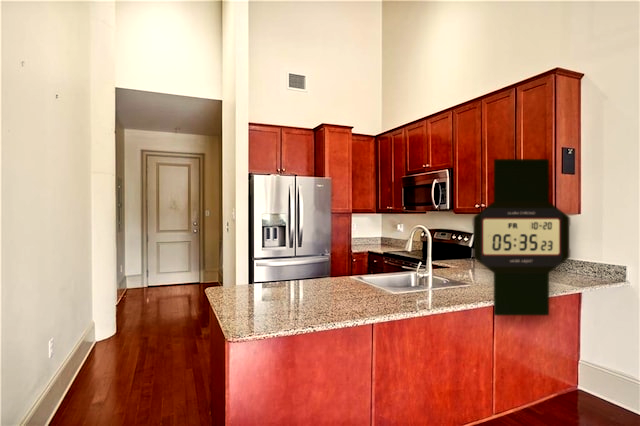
**5:35:23**
